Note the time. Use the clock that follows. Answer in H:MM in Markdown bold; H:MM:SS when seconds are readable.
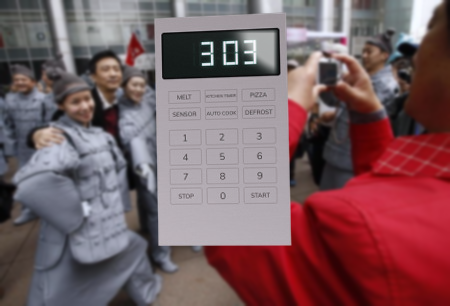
**3:03**
